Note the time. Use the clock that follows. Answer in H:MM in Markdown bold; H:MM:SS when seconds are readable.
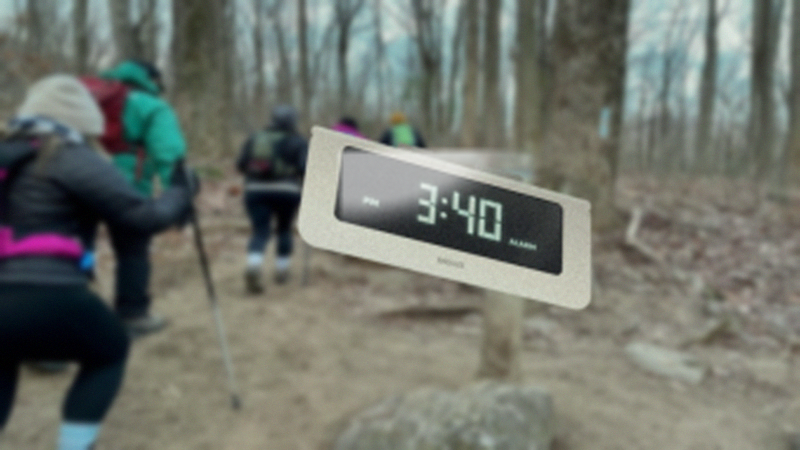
**3:40**
